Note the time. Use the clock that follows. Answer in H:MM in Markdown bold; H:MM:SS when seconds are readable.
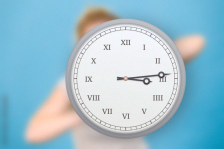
**3:14**
